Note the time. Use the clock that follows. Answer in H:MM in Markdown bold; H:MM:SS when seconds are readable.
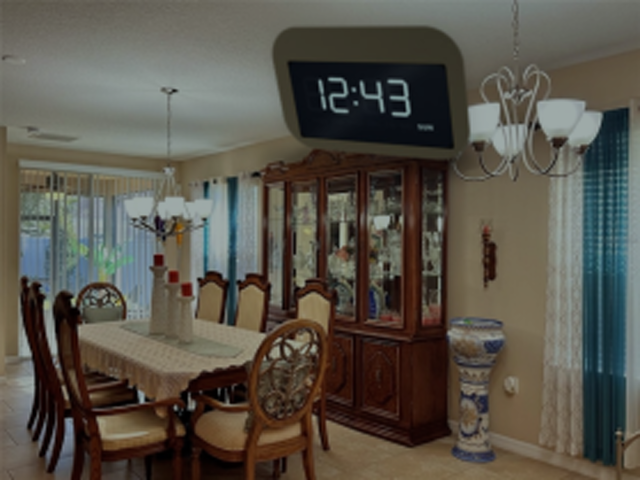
**12:43**
